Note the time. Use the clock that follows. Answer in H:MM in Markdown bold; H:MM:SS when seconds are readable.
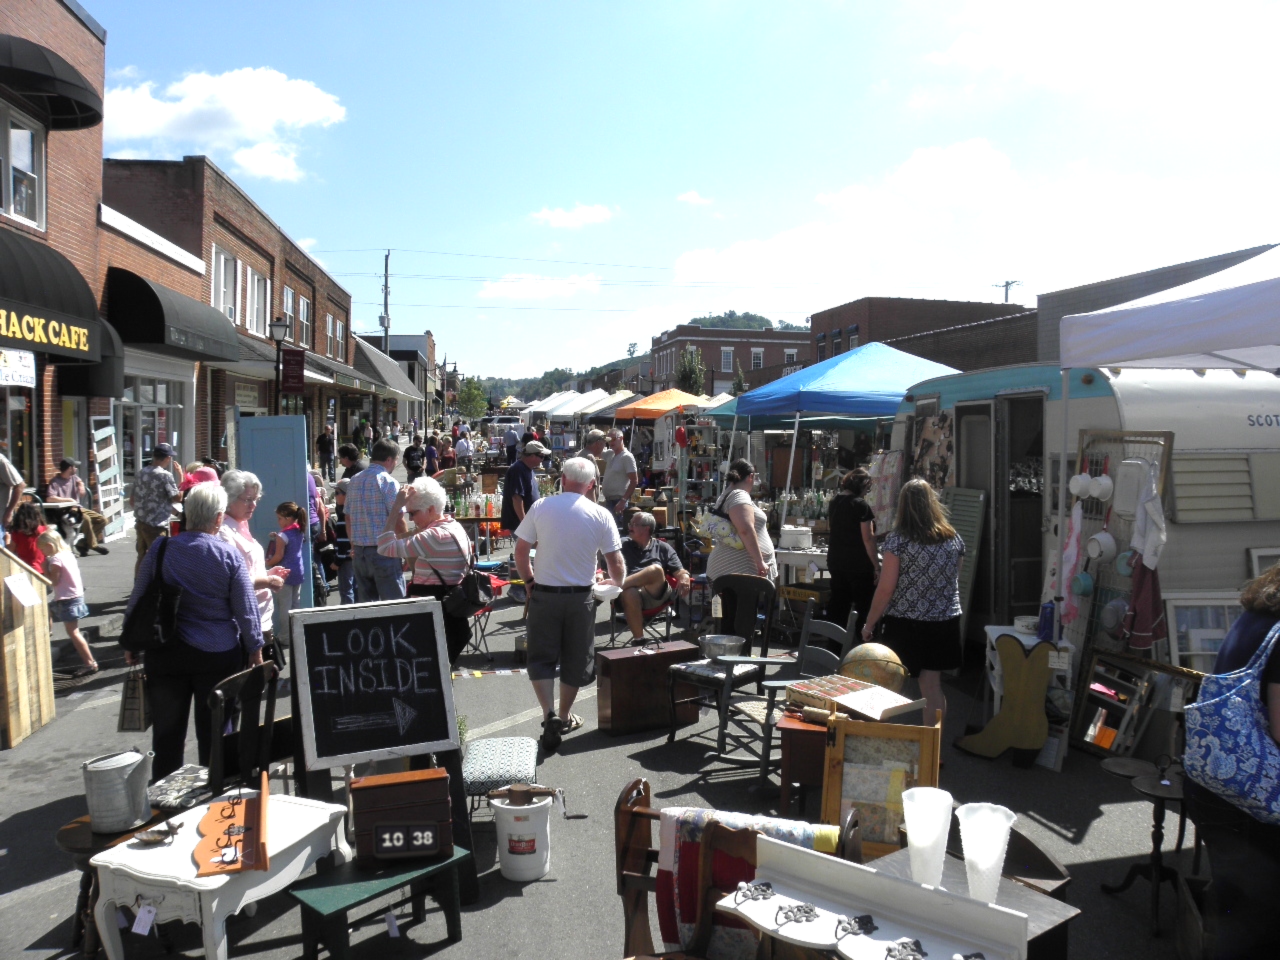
**10:38**
